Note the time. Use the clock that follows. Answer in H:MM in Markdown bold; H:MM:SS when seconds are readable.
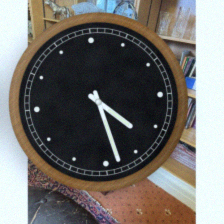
**4:28**
